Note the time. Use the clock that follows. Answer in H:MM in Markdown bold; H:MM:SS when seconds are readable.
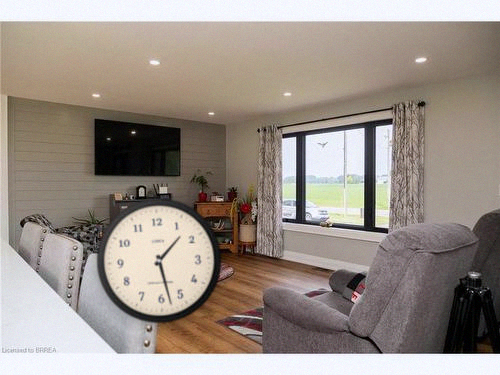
**1:28**
